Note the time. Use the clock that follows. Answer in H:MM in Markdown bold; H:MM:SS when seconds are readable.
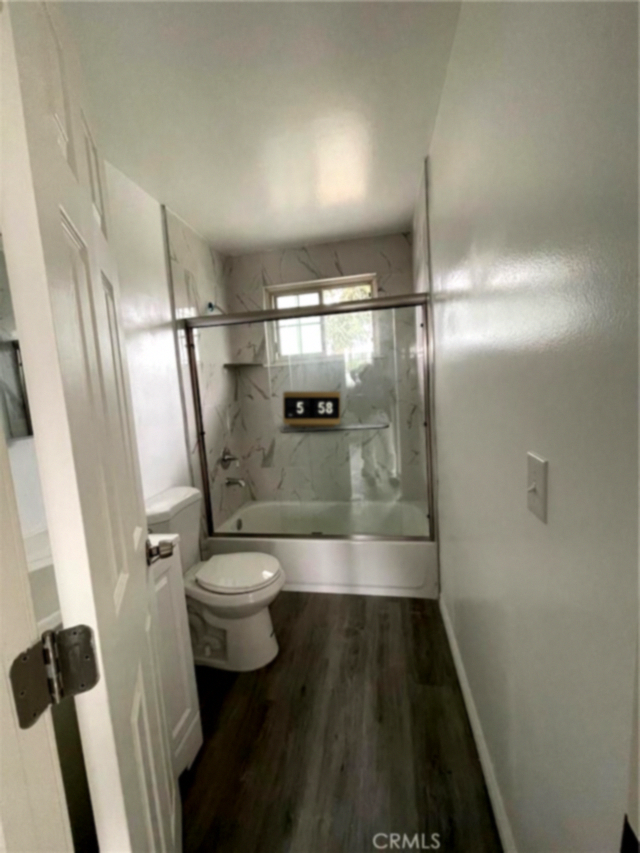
**5:58**
